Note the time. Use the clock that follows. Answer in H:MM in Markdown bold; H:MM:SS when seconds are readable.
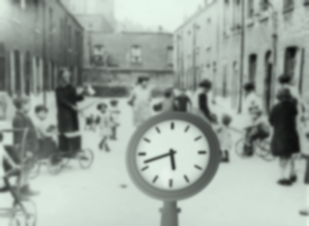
**5:42**
